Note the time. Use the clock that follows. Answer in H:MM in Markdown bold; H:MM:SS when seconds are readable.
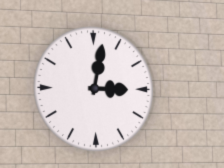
**3:02**
